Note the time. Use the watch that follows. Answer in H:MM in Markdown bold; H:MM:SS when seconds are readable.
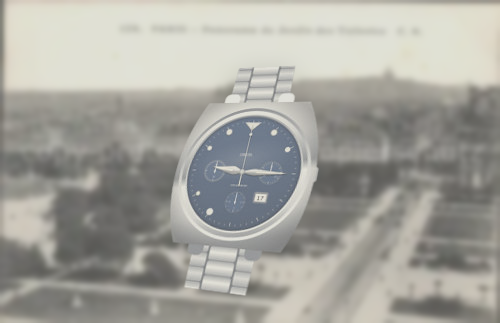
**9:15**
